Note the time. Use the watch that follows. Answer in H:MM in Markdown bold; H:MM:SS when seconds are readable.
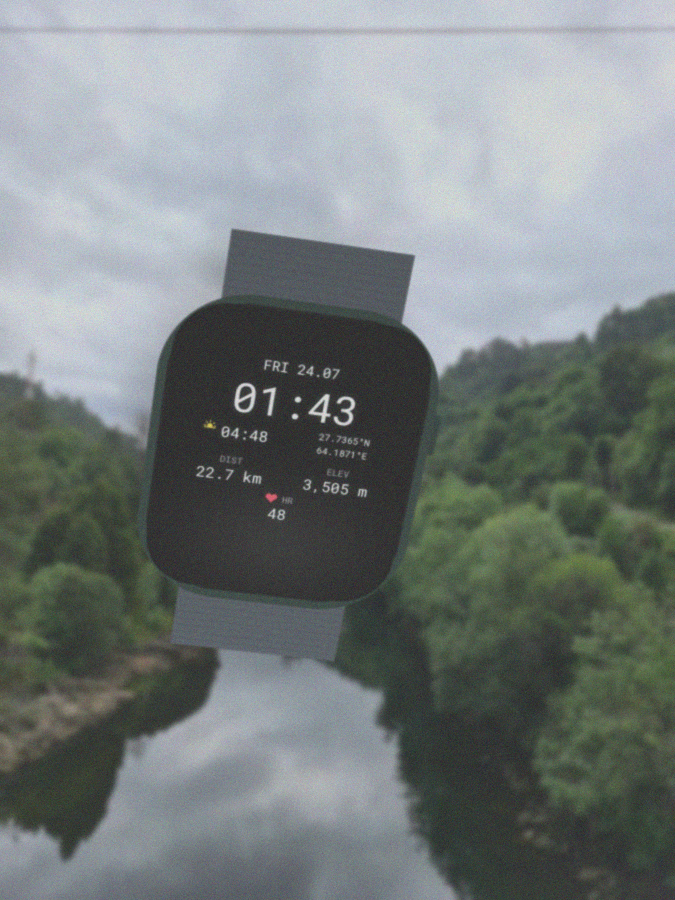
**1:43**
